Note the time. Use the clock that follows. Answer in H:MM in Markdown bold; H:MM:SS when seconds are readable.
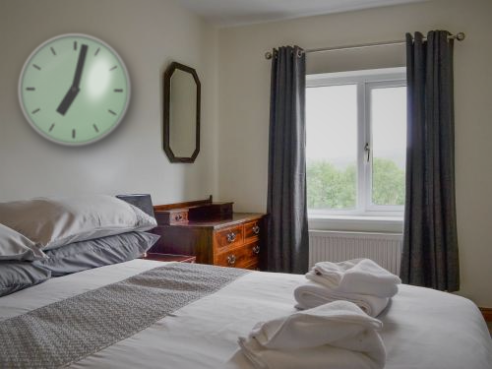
**7:02**
